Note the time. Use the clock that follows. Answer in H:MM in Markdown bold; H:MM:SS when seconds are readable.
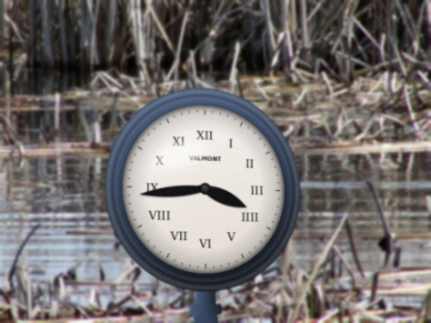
**3:44**
